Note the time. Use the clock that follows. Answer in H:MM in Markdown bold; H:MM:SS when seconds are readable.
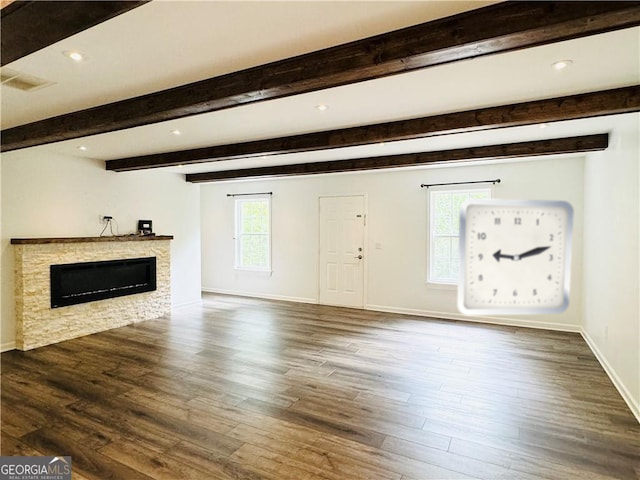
**9:12**
